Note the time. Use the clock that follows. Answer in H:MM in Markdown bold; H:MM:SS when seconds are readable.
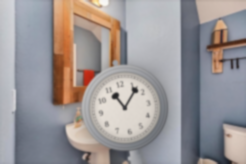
**11:07**
